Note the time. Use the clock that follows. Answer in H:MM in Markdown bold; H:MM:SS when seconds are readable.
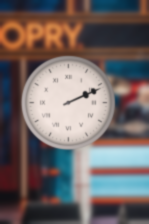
**2:11**
